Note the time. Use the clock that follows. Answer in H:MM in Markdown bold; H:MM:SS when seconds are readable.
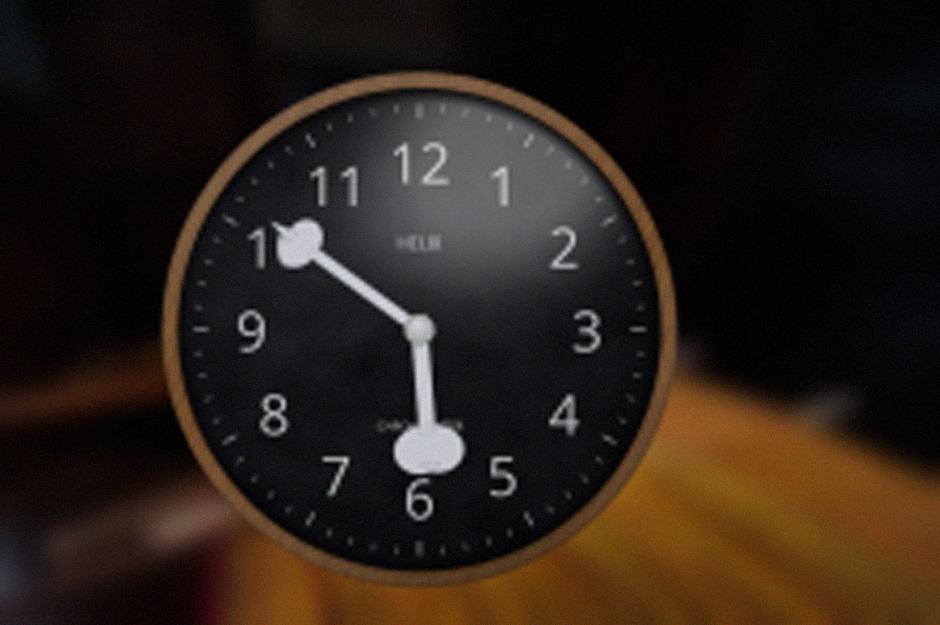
**5:51**
